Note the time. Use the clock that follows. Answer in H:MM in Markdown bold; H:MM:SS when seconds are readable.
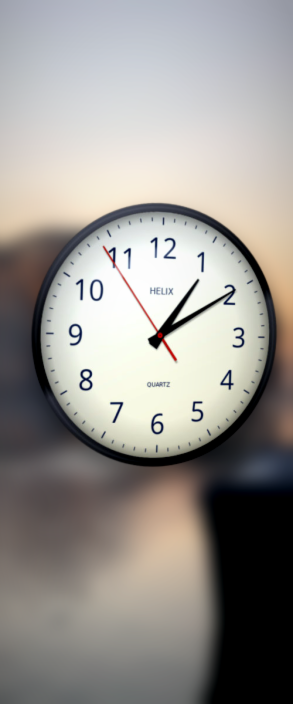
**1:09:54**
